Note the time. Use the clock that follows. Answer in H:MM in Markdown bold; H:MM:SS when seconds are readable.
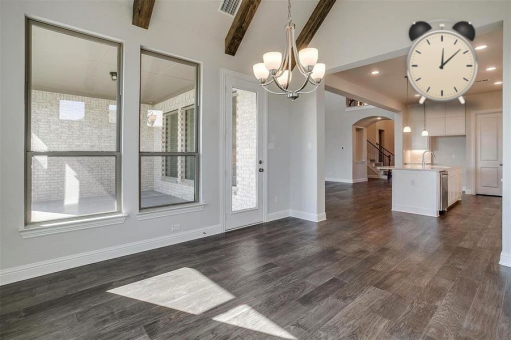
**12:08**
